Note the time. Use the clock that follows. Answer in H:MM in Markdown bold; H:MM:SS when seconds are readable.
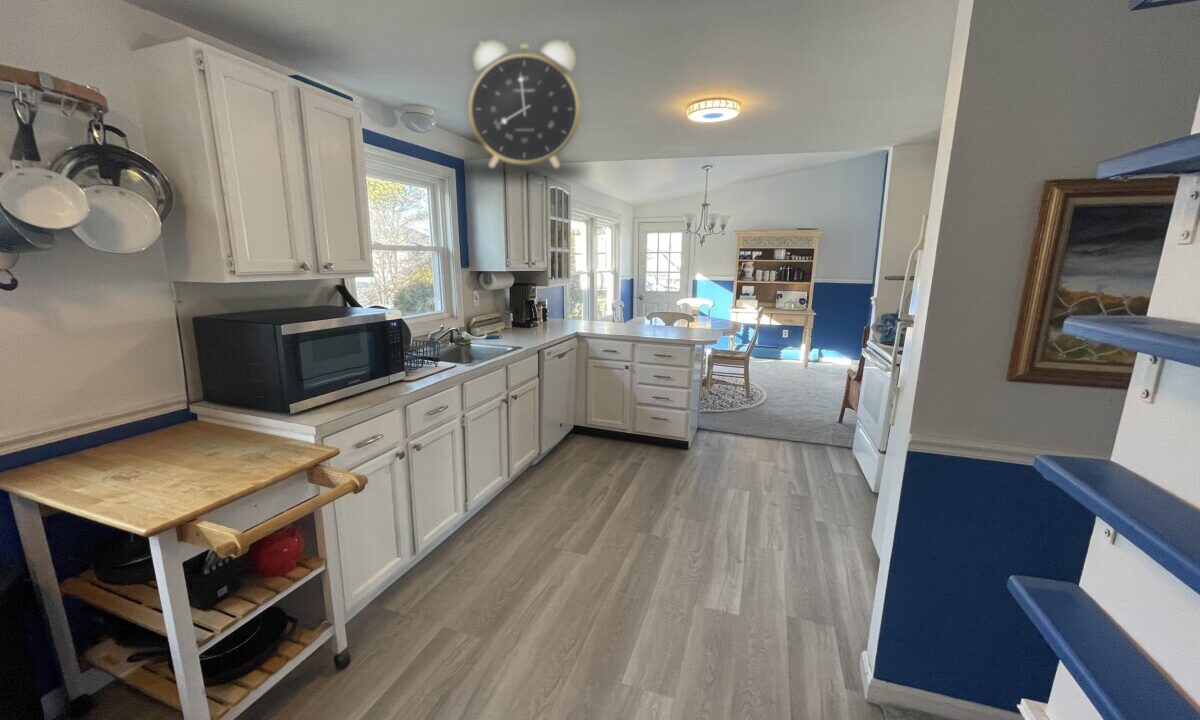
**7:59**
